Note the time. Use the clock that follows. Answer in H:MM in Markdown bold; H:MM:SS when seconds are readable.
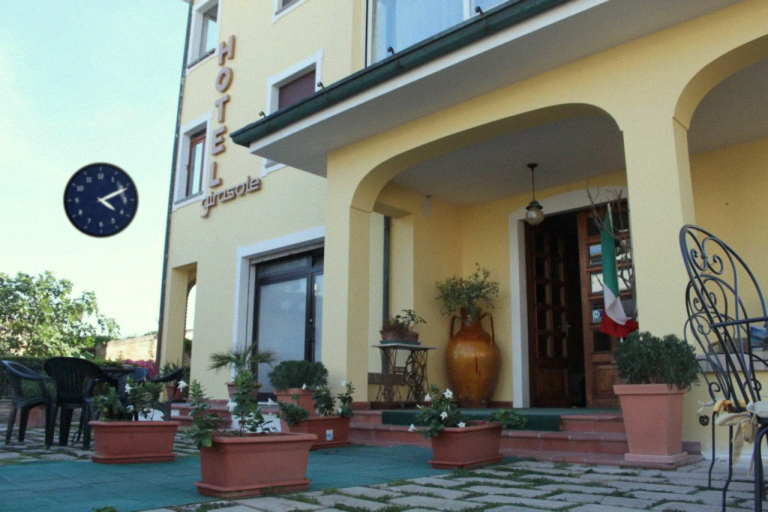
**4:11**
